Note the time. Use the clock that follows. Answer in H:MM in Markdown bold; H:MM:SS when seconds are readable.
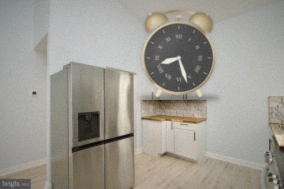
**8:27**
